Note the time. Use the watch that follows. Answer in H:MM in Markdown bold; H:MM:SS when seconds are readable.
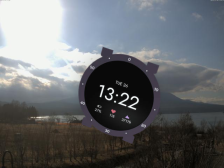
**13:22**
